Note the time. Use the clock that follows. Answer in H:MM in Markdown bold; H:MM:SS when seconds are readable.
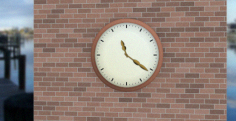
**11:21**
